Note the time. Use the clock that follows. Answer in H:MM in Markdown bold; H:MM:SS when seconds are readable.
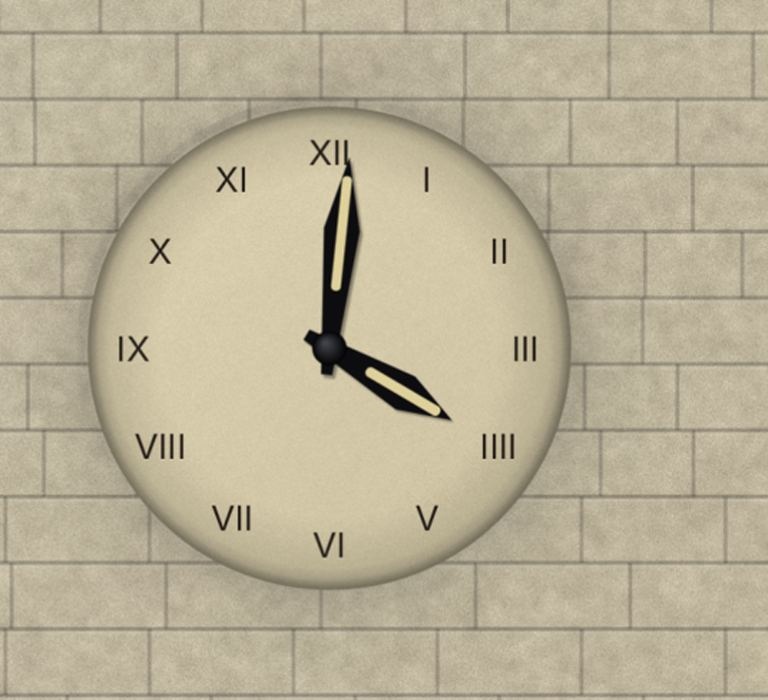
**4:01**
